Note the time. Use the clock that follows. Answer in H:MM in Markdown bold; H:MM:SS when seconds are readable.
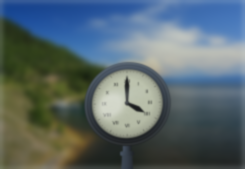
**4:00**
